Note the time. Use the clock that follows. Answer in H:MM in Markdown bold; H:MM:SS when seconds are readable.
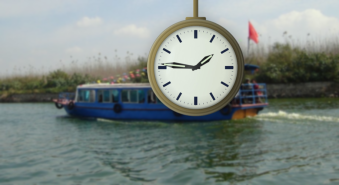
**1:46**
